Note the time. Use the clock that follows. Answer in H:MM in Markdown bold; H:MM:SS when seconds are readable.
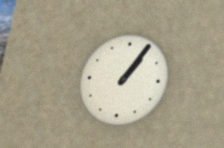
**1:05**
